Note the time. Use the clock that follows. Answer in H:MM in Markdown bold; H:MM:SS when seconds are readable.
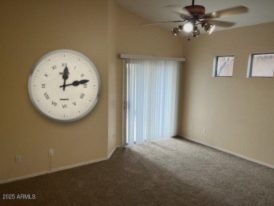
**12:13**
